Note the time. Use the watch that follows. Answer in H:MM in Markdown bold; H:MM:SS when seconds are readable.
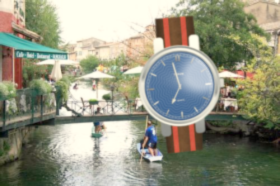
**6:58**
